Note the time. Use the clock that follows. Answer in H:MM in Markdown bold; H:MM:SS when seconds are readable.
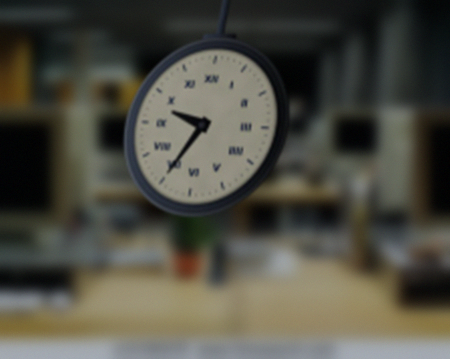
**9:35**
